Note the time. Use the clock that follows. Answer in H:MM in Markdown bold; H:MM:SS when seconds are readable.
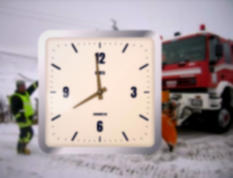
**7:59**
